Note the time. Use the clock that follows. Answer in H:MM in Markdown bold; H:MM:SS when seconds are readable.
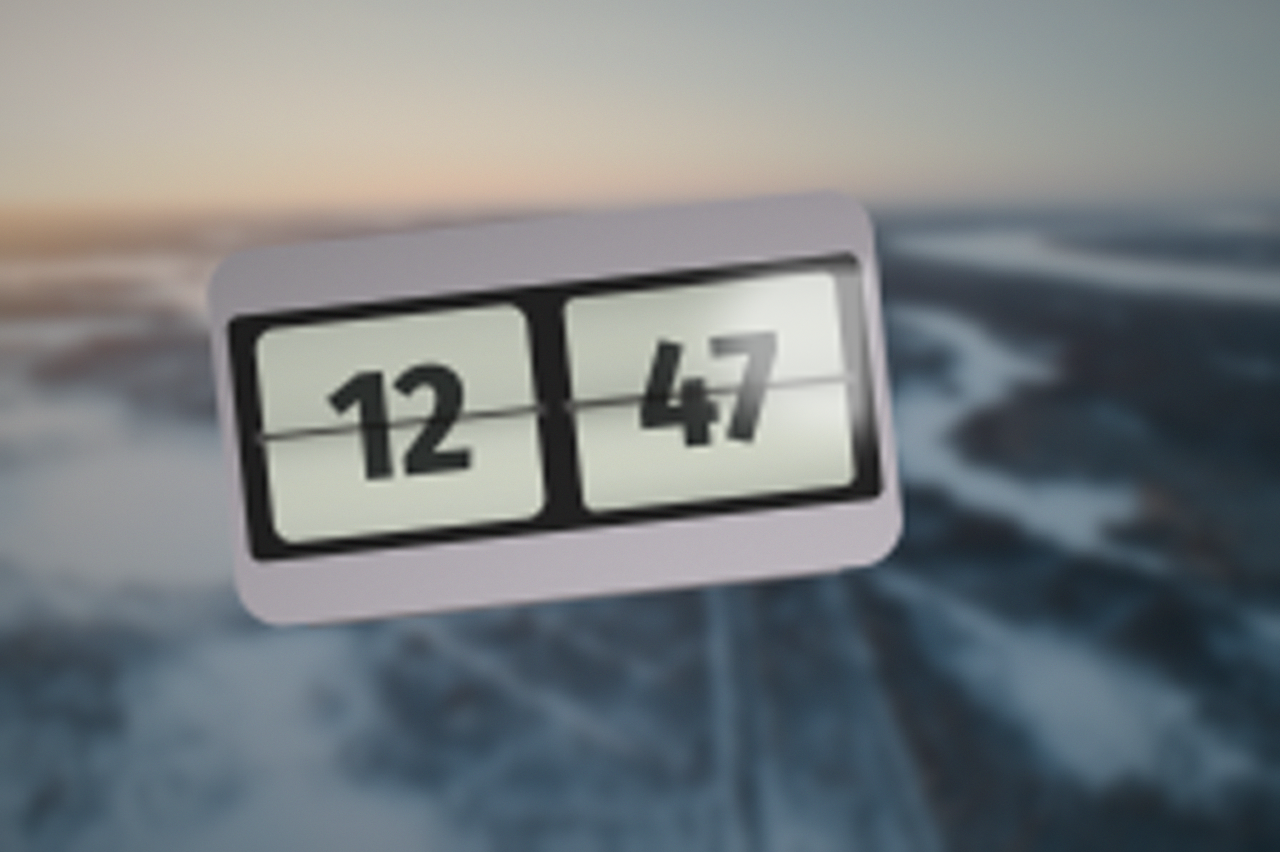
**12:47**
